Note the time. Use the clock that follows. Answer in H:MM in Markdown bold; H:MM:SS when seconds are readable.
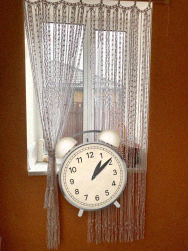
**1:09**
